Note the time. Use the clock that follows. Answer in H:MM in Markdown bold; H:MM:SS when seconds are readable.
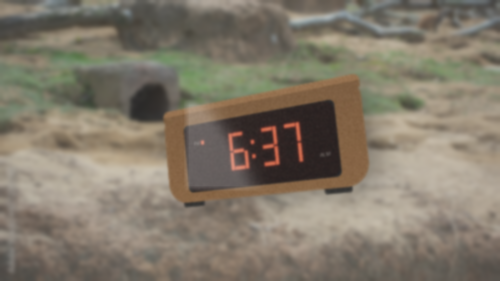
**6:37**
